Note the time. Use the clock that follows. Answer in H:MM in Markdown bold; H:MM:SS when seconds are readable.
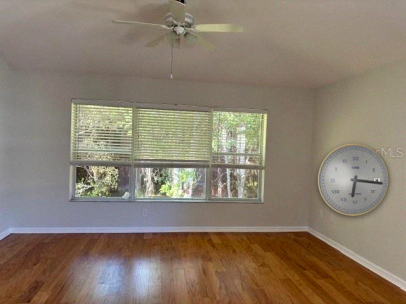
**6:16**
